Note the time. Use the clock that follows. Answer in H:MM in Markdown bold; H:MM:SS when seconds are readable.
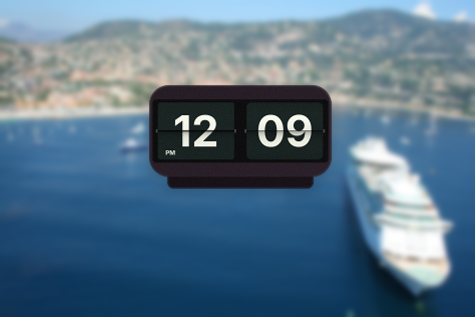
**12:09**
